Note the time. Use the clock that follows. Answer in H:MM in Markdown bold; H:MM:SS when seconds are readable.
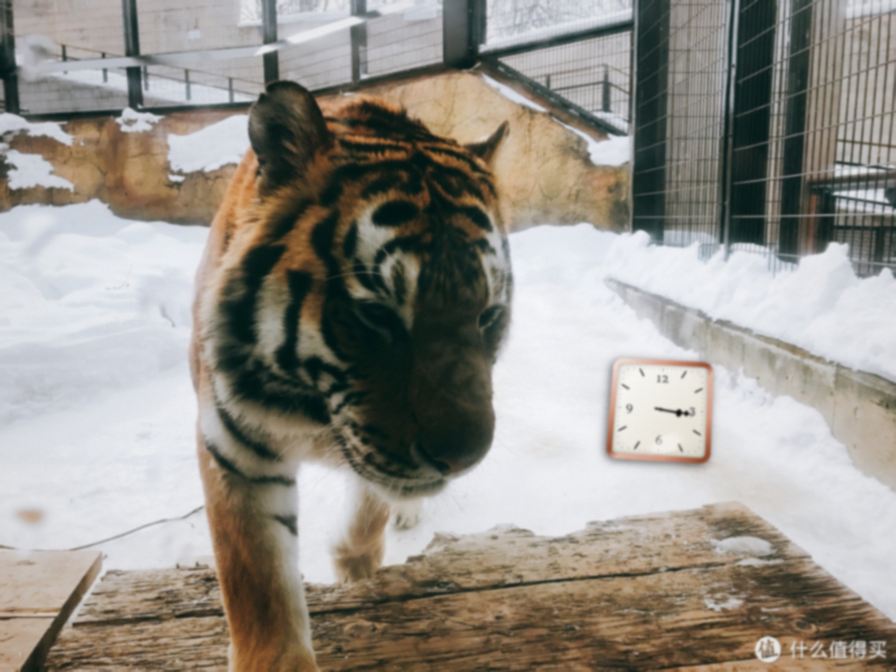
**3:16**
